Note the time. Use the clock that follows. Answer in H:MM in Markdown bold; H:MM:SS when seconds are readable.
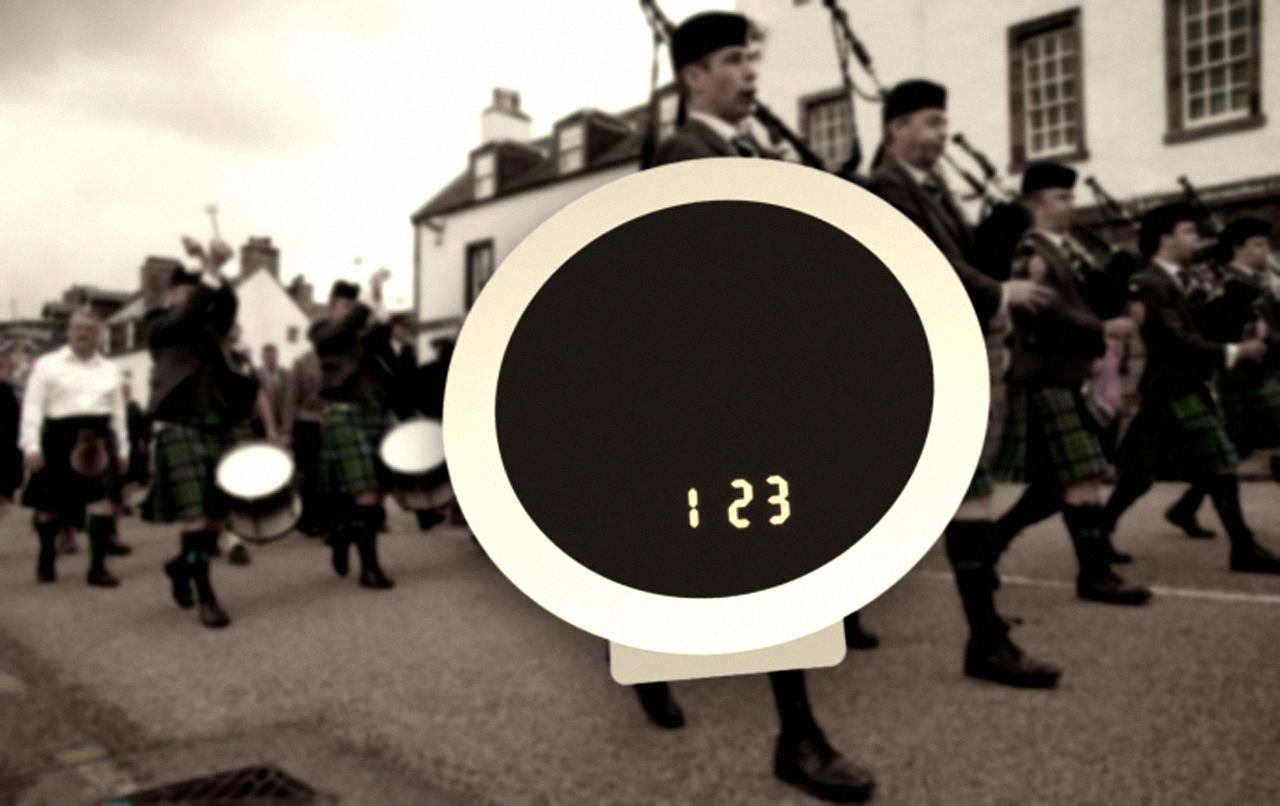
**1:23**
